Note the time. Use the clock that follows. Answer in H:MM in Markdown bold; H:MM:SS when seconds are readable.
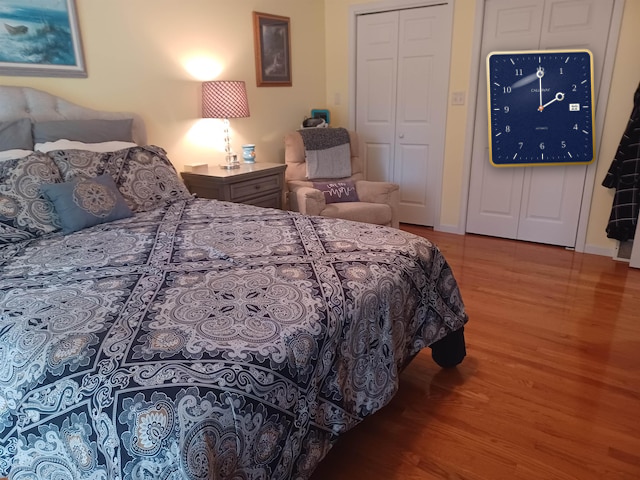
**2:00**
